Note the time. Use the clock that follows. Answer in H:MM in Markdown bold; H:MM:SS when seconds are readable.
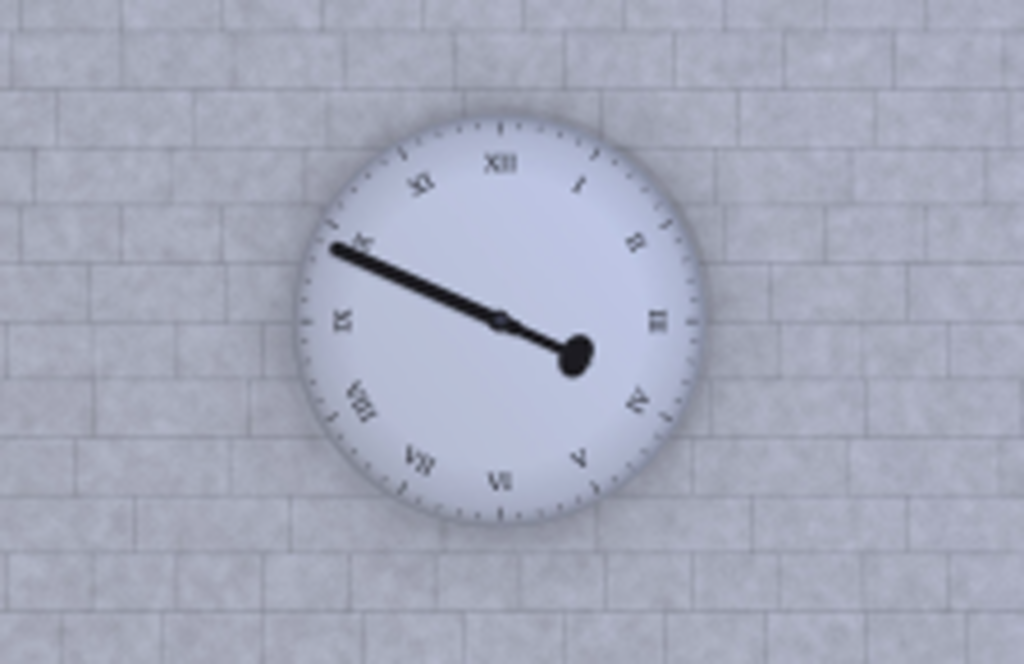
**3:49**
